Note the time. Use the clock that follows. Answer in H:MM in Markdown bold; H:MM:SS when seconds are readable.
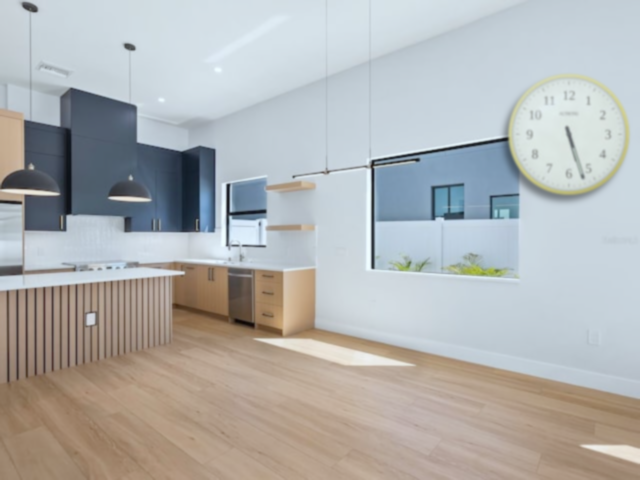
**5:27**
